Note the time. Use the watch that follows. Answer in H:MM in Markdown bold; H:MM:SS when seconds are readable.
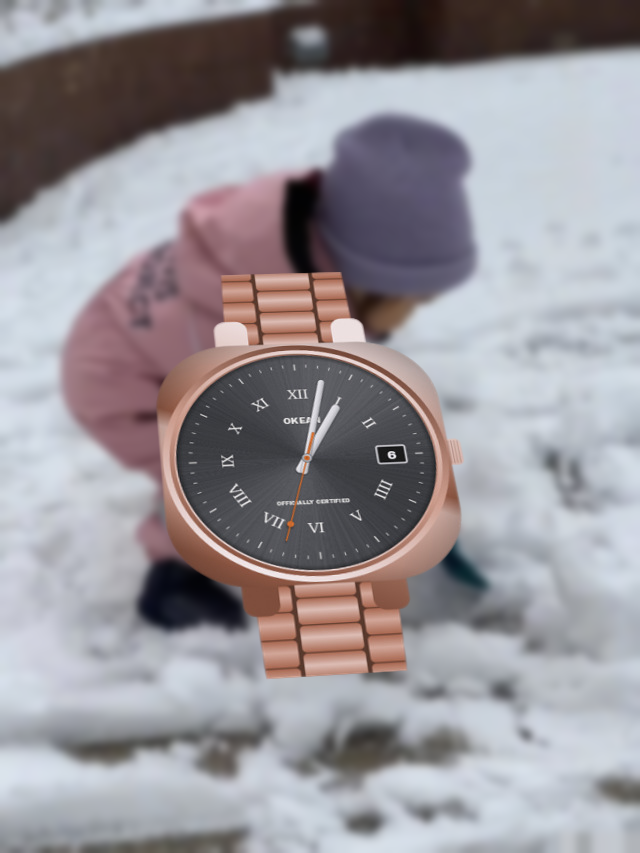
**1:02:33**
